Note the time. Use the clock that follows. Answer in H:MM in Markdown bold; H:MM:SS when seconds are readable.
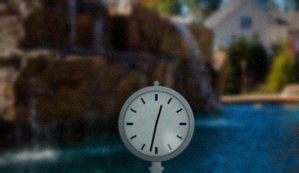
**12:32**
